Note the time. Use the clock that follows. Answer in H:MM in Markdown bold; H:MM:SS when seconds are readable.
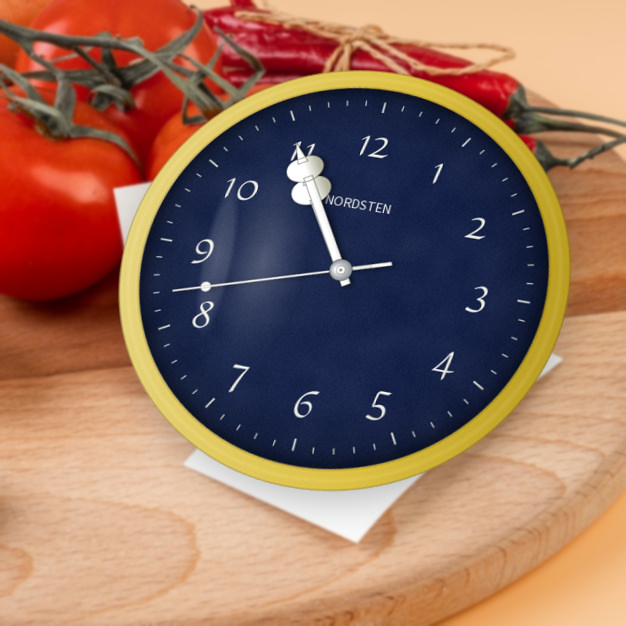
**10:54:42**
